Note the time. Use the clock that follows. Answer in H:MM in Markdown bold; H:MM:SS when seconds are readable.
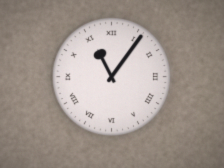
**11:06**
